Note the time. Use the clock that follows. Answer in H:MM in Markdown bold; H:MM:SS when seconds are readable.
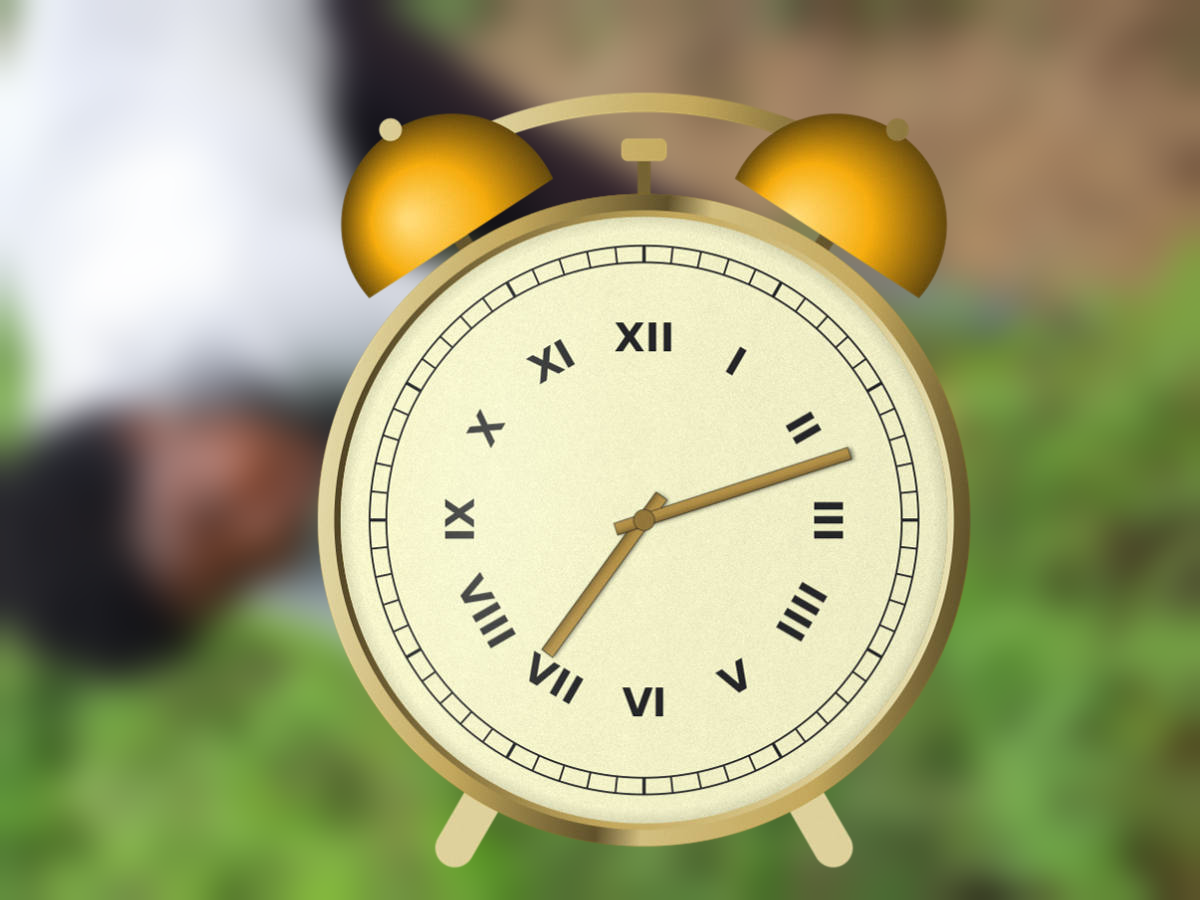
**7:12**
